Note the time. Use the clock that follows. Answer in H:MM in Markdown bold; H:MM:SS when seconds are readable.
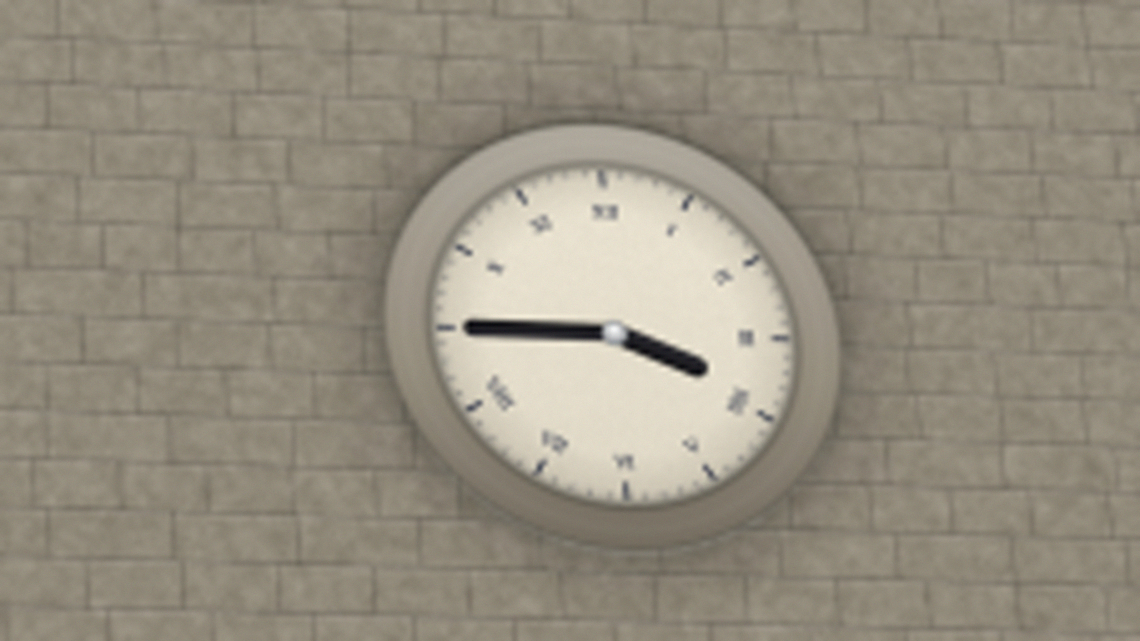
**3:45**
